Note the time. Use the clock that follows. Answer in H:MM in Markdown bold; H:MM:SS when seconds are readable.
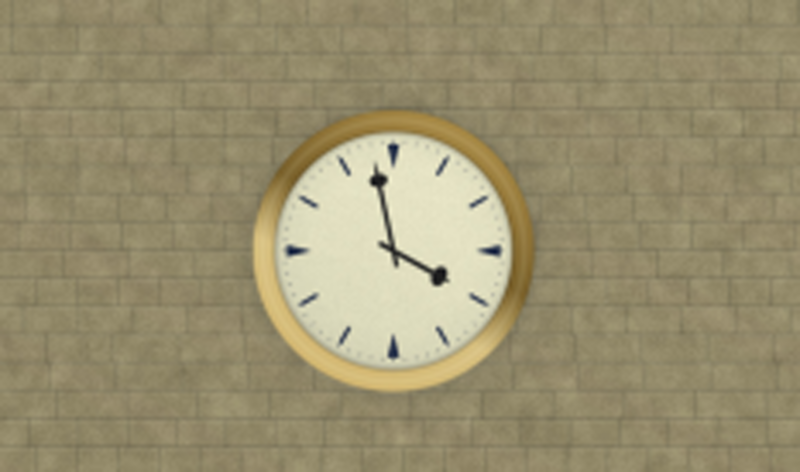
**3:58**
